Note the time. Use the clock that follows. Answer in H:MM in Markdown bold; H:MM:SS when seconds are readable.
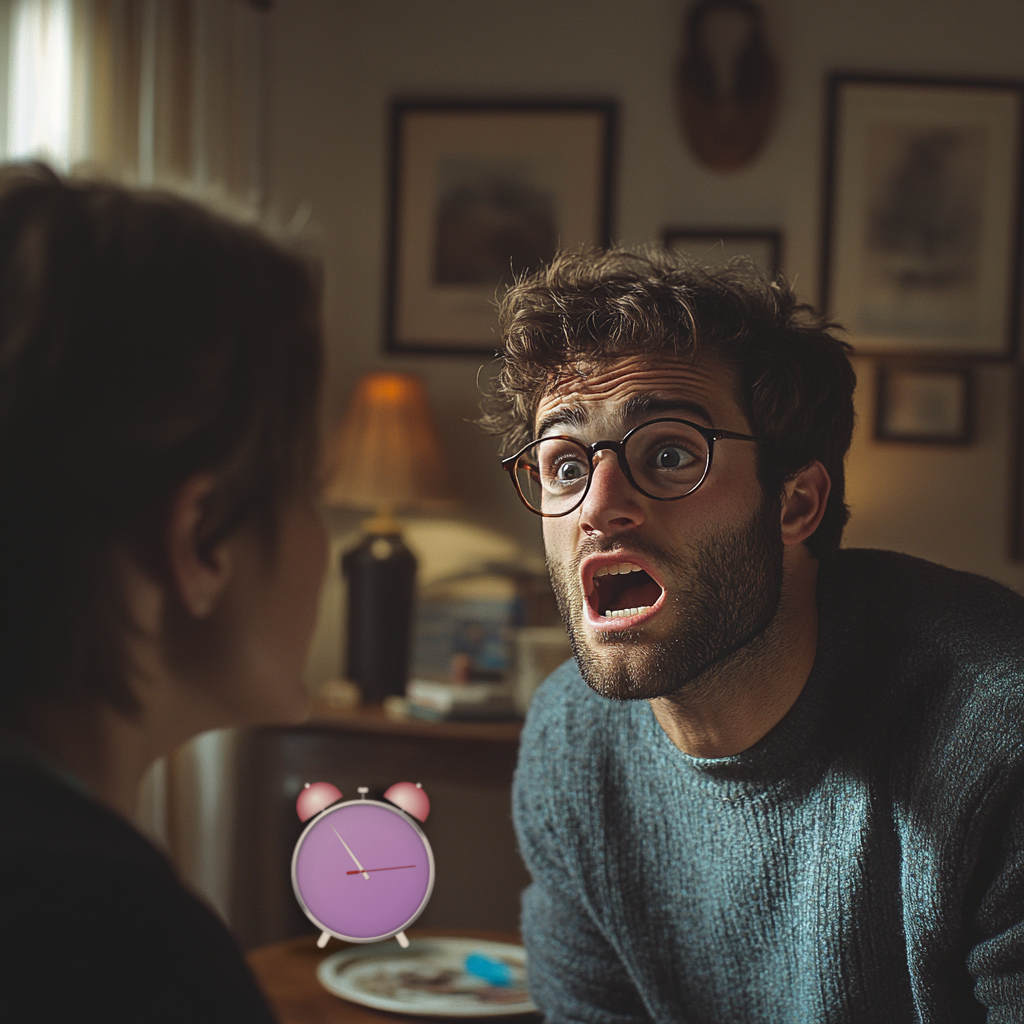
**10:54:14**
